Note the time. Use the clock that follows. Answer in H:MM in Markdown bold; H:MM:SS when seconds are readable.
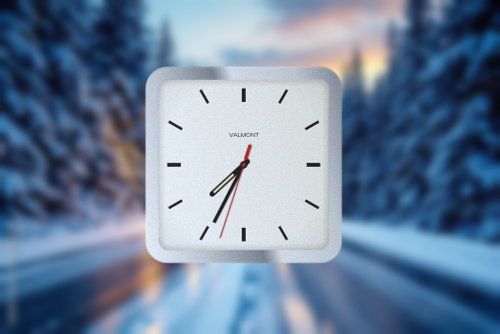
**7:34:33**
